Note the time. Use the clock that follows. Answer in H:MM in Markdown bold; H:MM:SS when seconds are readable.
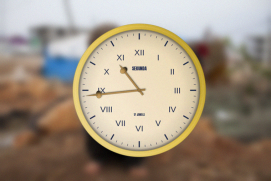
**10:44**
